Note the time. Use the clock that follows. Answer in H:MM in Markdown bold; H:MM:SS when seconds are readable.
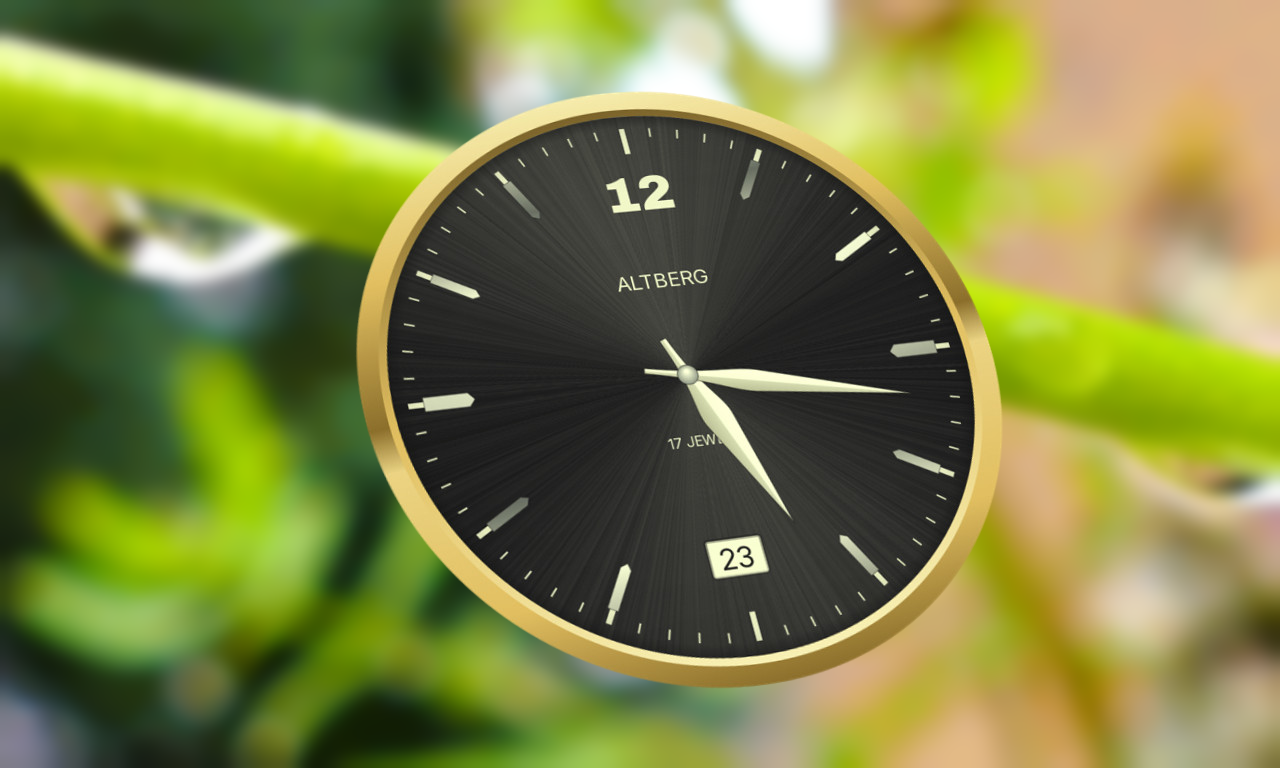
**5:17**
